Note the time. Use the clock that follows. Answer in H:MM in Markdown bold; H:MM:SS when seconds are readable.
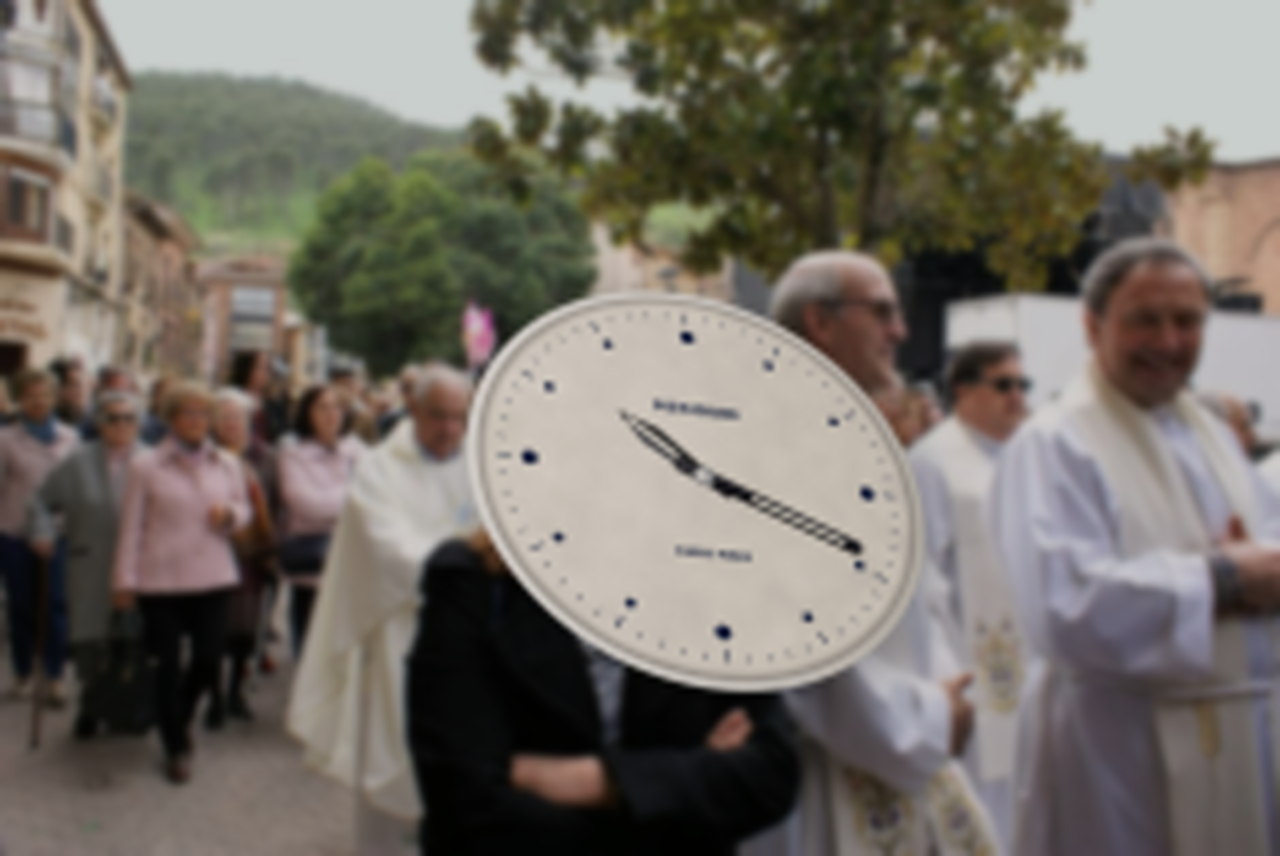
**10:19**
